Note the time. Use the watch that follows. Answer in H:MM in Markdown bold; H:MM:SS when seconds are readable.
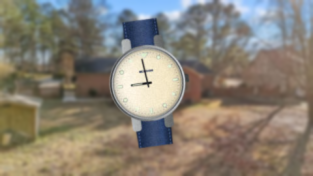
**8:59**
